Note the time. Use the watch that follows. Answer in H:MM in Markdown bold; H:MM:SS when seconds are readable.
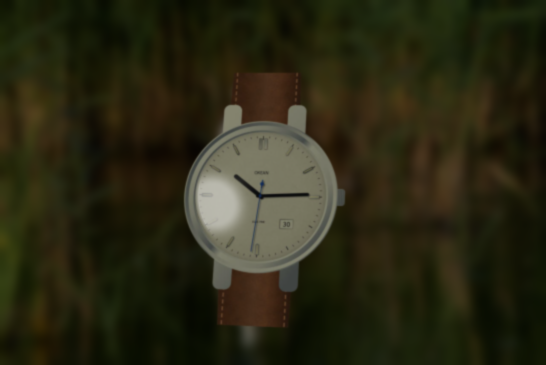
**10:14:31**
